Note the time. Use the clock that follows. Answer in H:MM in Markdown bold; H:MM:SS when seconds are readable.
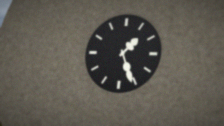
**1:26**
